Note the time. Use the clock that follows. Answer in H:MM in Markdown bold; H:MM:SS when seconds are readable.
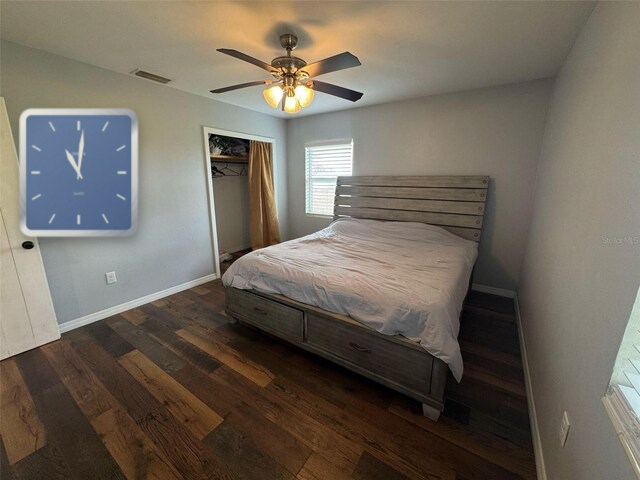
**11:01**
